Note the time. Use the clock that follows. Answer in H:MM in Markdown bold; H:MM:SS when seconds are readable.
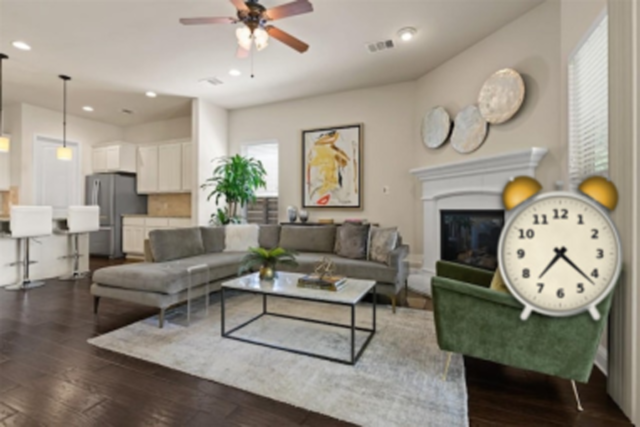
**7:22**
